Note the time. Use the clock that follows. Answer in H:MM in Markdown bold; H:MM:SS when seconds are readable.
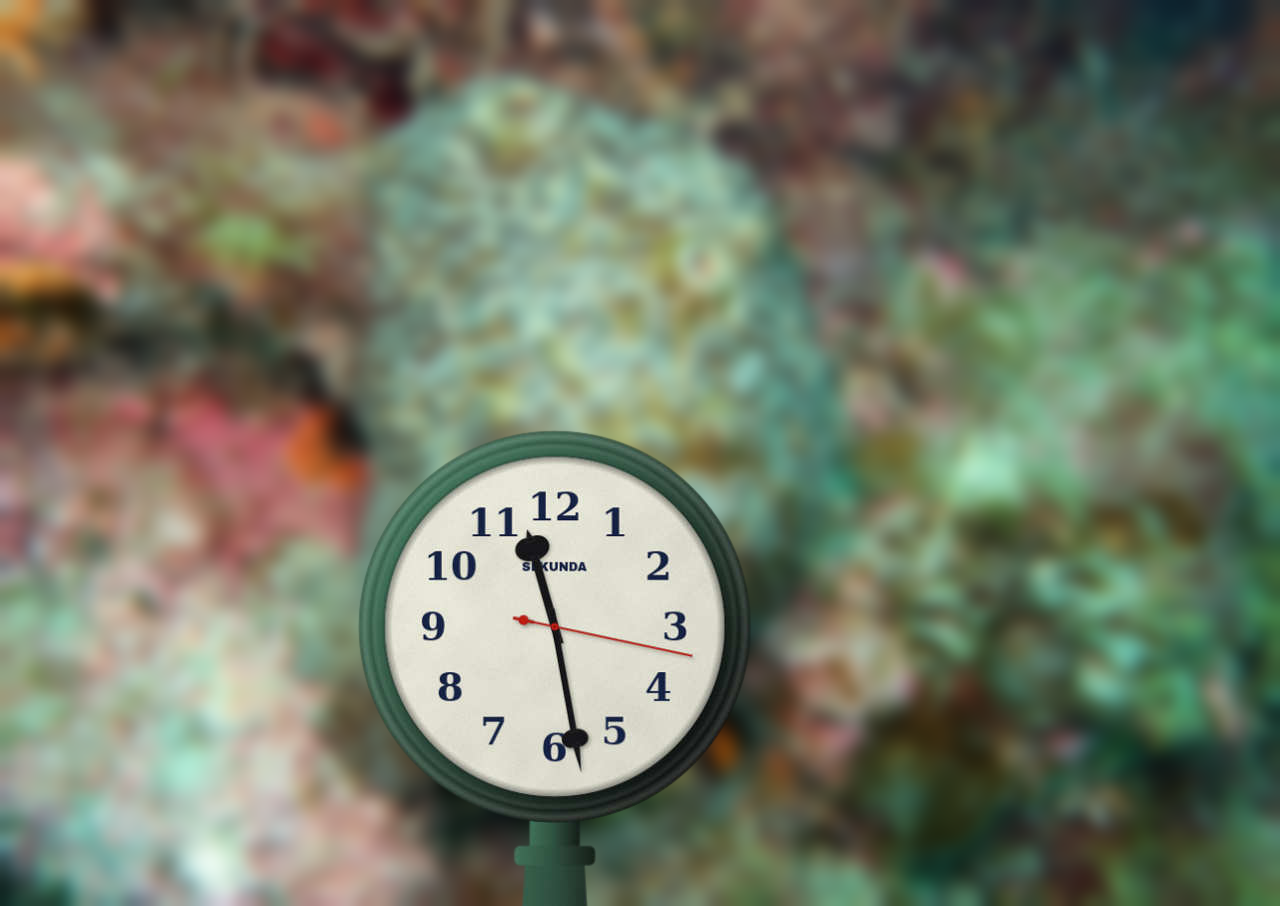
**11:28:17**
